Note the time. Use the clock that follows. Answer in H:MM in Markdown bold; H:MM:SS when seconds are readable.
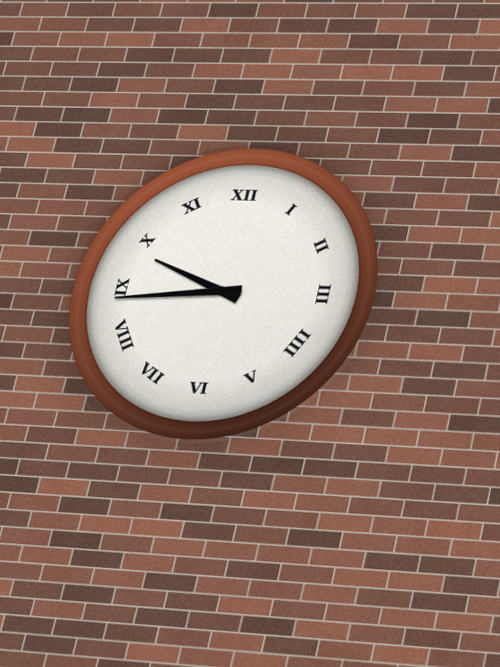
**9:44**
